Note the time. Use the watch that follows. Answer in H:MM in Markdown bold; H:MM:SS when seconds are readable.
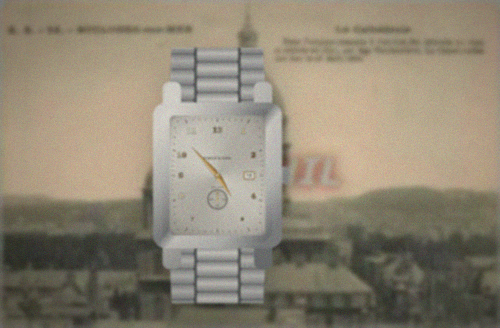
**4:53**
